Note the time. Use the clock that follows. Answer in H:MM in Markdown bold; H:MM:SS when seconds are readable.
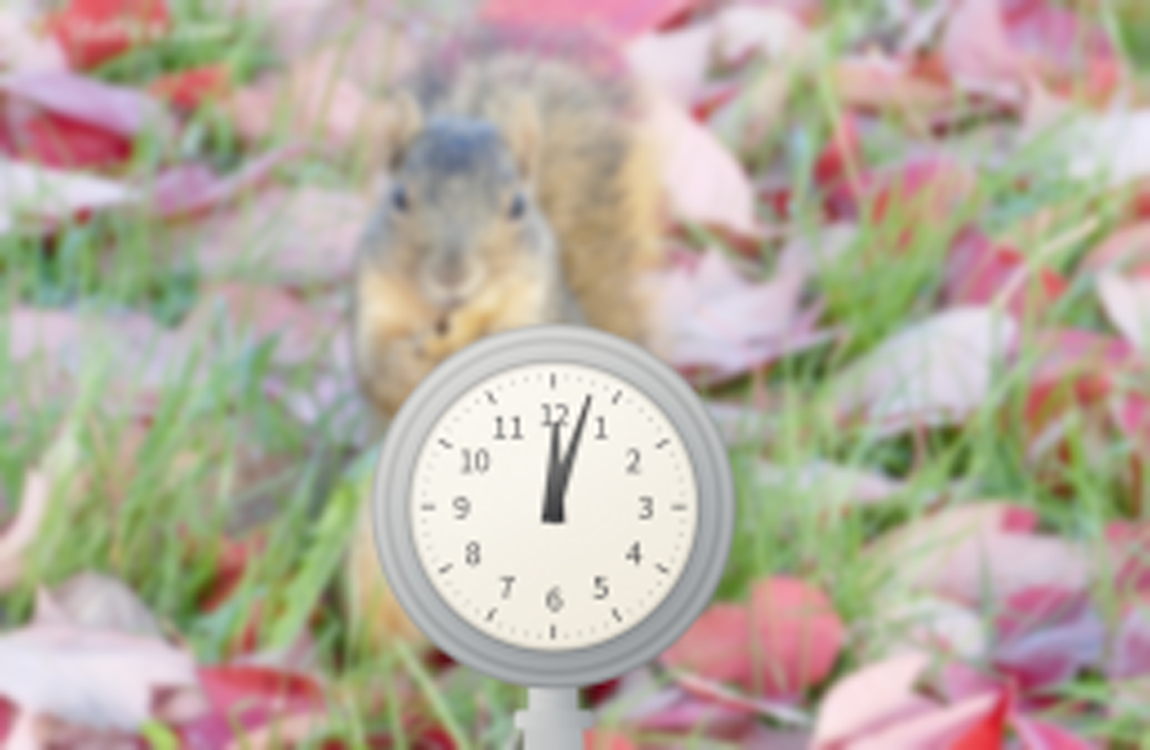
**12:03**
